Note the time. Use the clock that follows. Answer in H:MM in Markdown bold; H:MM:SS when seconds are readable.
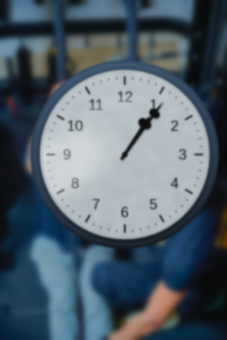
**1:06**
